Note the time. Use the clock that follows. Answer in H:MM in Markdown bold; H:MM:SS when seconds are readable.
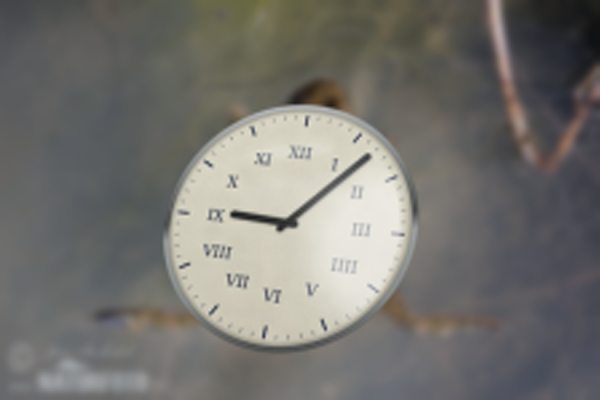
**9:07**
